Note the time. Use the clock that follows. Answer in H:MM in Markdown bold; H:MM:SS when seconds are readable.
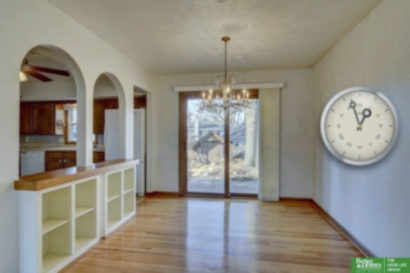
**12:57**
